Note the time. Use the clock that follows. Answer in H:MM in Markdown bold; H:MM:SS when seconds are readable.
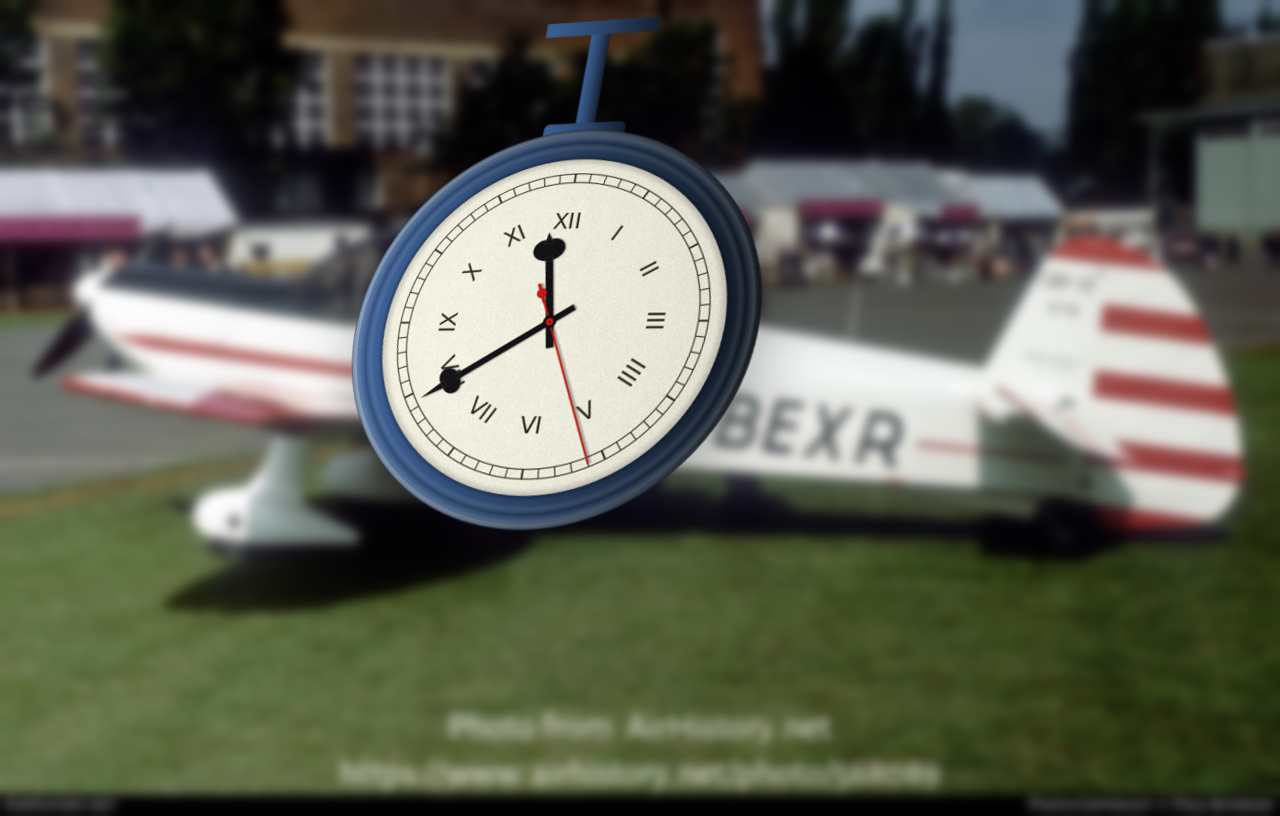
**11:39:26**
